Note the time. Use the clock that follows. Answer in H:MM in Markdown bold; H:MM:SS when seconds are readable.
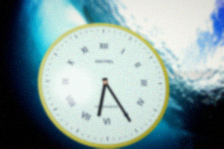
**6:25**
